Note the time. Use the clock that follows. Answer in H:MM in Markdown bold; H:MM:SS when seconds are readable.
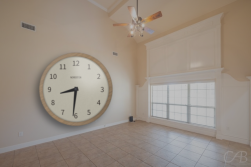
**8:31**
